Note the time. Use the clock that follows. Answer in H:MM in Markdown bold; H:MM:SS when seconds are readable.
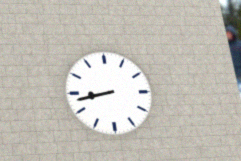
**8:43**
